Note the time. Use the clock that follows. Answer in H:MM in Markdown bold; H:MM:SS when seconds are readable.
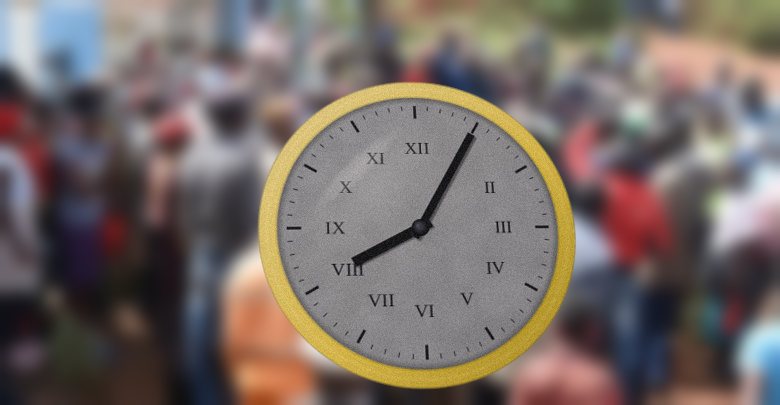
**8:05**
